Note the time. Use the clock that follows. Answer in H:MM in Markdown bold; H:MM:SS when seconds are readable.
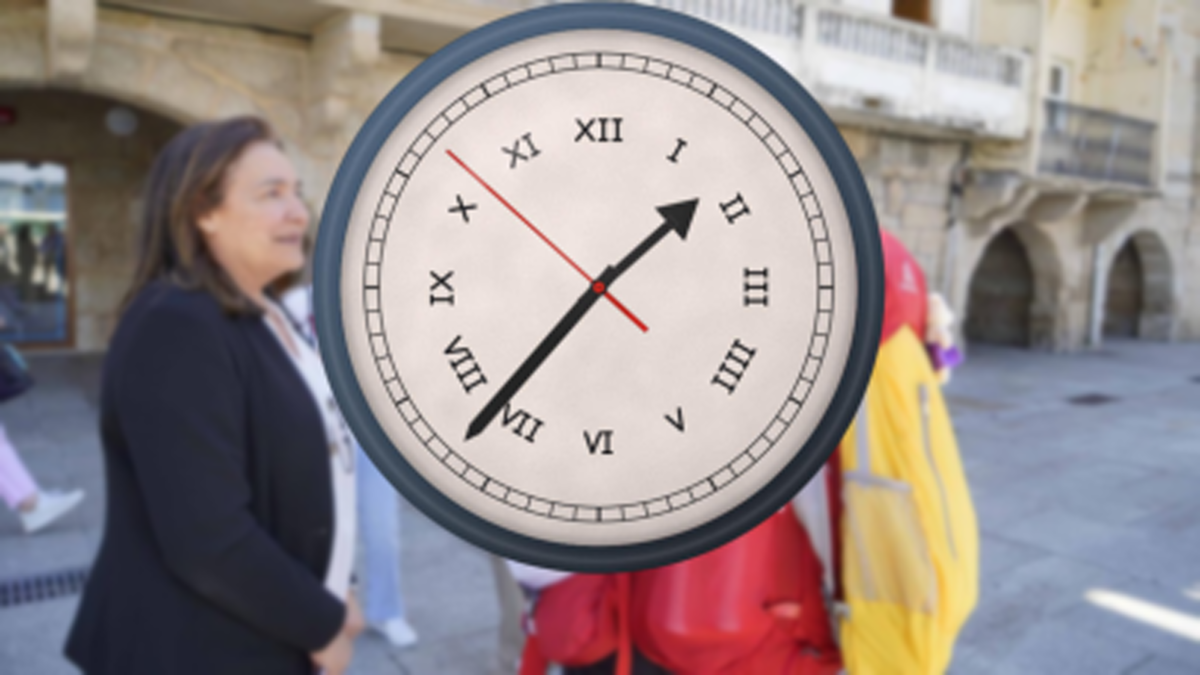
**1:36:52**
